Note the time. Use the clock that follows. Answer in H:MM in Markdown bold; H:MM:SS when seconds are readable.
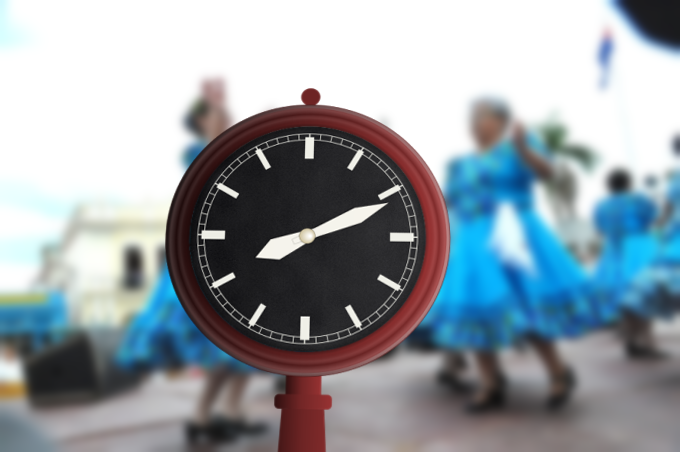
**8:11**
